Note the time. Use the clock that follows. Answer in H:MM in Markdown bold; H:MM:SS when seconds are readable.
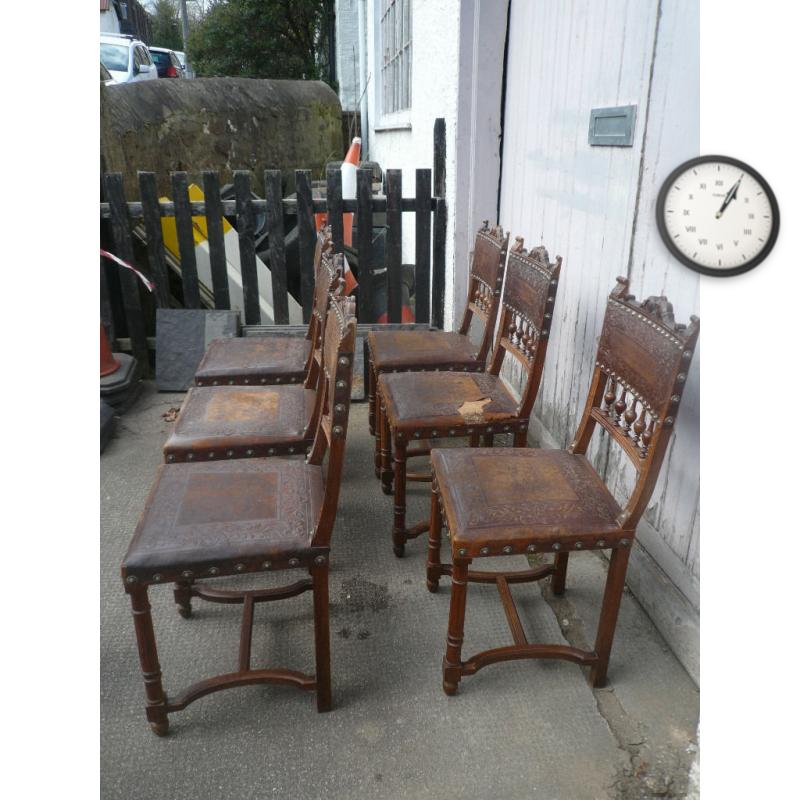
**1:05**
